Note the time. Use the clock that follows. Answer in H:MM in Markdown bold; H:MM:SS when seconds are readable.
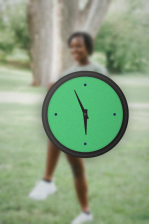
**5:56**
